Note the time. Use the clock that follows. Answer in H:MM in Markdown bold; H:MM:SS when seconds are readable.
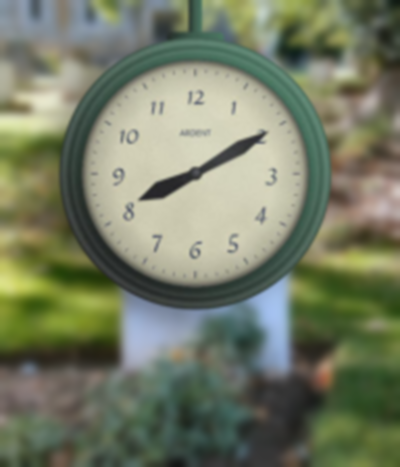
**8:10**
